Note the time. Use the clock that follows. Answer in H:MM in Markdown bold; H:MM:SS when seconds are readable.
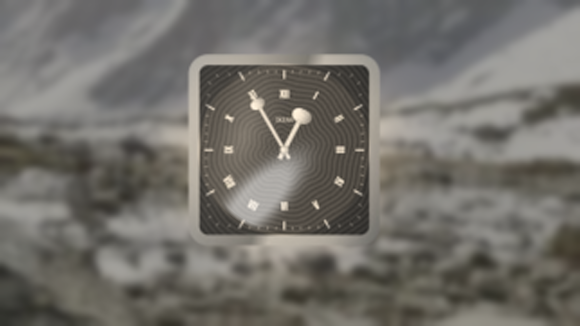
**12:55**
